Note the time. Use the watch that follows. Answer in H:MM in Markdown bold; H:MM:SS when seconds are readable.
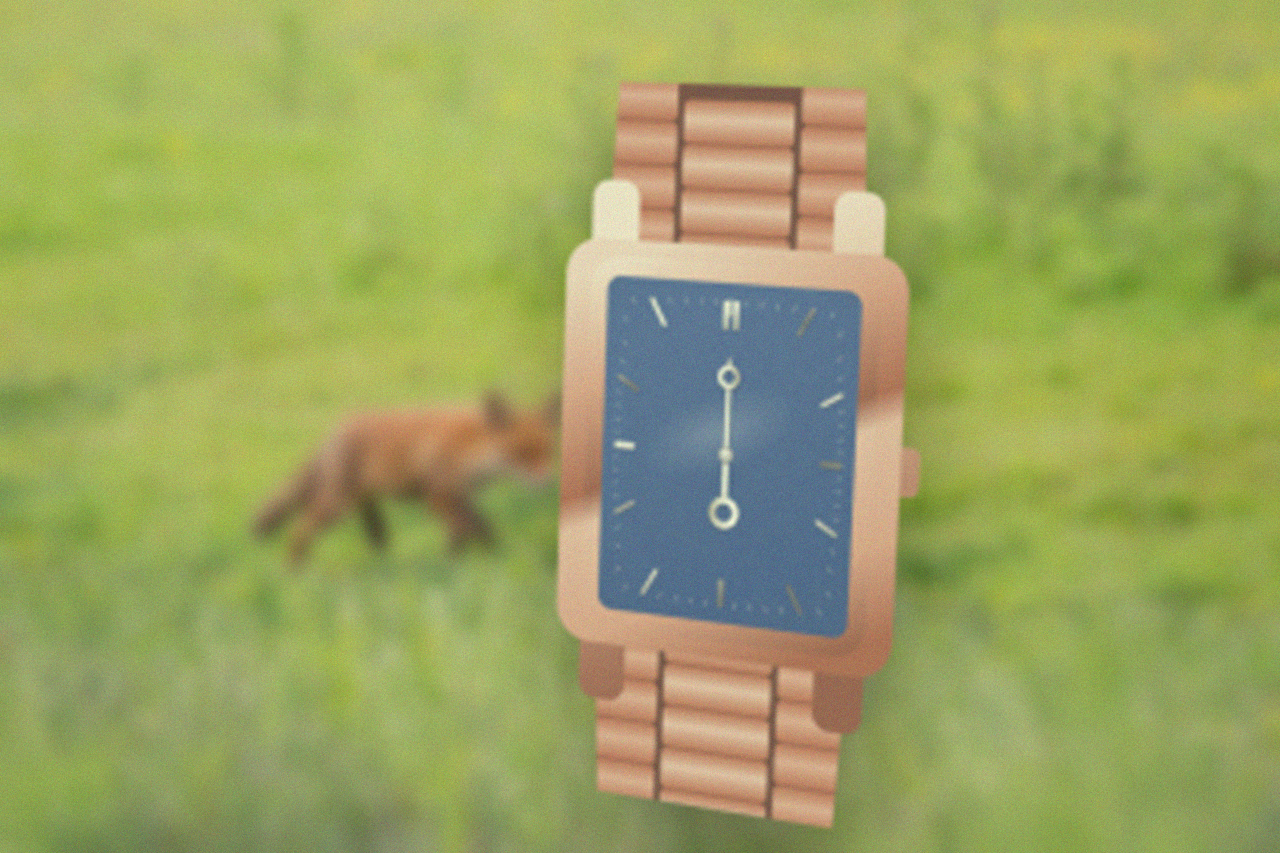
**6:00**
